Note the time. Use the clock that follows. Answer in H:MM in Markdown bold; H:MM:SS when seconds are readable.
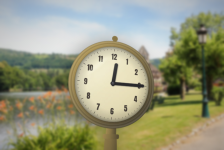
**12:15**
